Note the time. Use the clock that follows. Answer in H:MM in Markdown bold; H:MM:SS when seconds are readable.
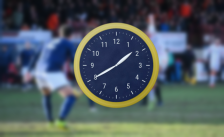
**1:40**
